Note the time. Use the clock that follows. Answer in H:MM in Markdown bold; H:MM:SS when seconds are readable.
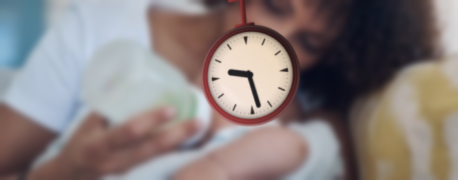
**9:28**
